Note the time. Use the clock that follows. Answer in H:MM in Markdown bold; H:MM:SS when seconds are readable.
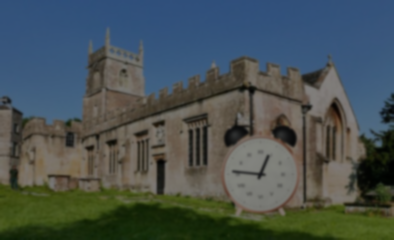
**12:46**
